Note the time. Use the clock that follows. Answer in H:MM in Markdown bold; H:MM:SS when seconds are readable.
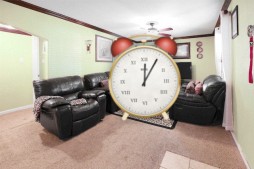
**12:05**
